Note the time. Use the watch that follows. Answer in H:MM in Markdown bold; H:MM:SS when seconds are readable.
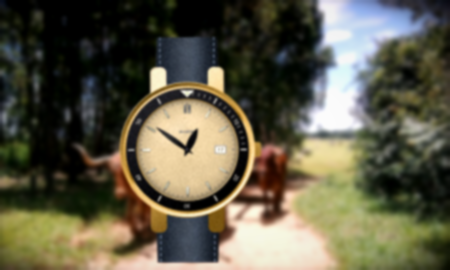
**12:51**
